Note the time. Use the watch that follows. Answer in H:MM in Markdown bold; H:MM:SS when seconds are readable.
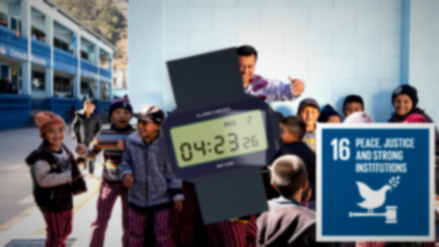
**4:23:26**
